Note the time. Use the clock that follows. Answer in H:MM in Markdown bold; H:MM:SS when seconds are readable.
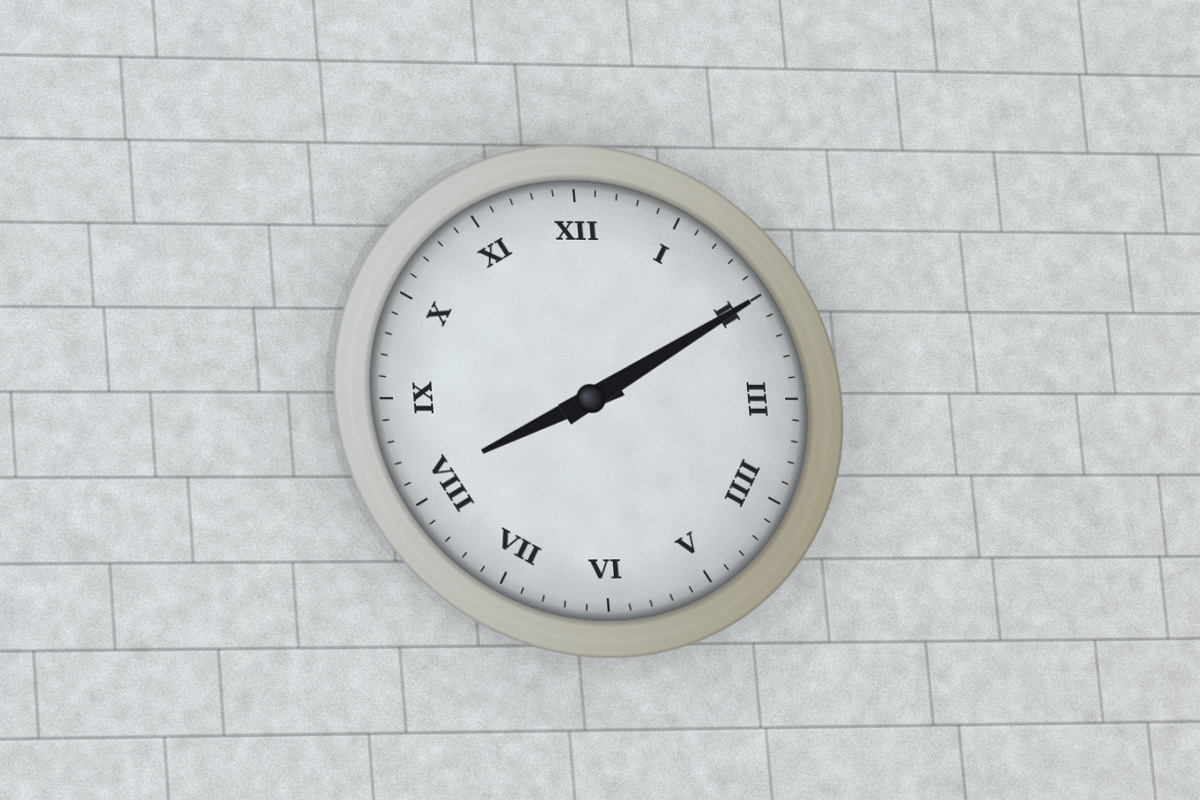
**8:10**
